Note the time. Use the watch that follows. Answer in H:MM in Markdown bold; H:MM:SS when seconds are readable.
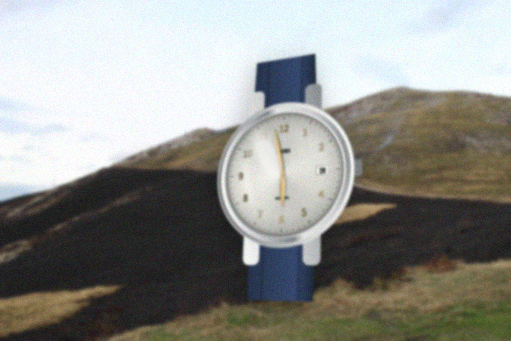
**5:58**
